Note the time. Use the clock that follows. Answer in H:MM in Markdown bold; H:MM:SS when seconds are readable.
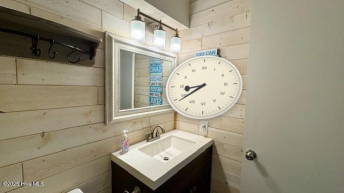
**8:39**
